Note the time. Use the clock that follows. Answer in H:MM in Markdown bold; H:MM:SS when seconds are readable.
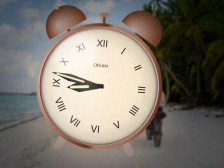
**8:47**
